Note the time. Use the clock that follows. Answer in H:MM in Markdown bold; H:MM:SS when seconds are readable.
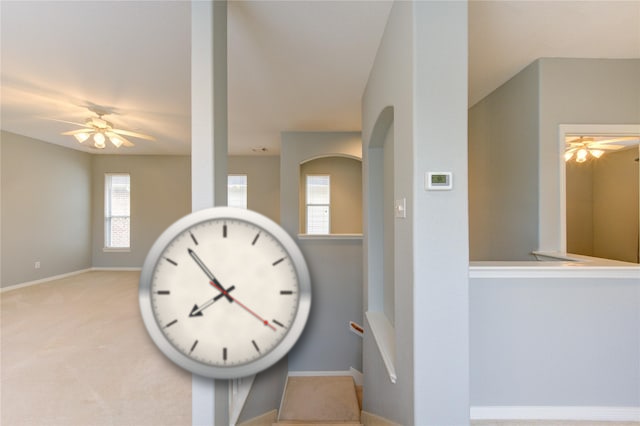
**7:53:21**
